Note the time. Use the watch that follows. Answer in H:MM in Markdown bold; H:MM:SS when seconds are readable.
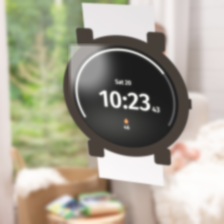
**10:23**
